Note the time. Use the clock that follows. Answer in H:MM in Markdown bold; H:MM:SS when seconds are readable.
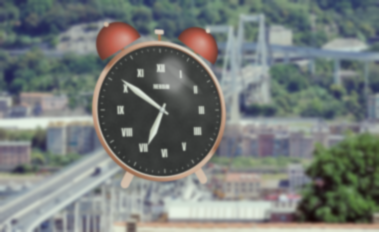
**6:51**
